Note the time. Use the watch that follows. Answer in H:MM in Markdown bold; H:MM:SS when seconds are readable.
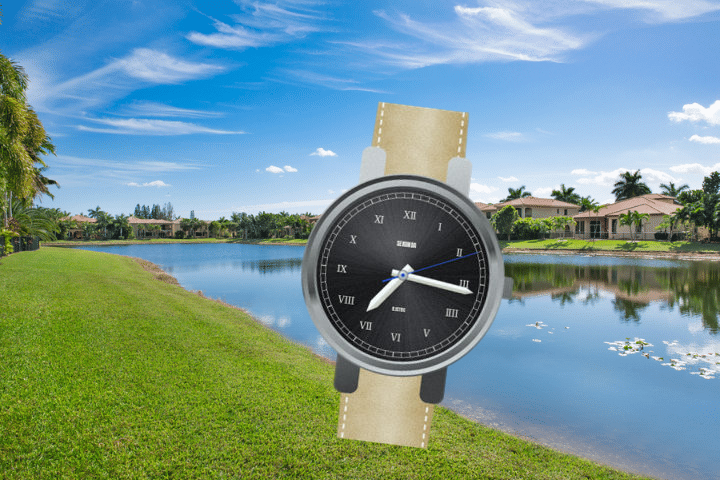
**7:16:11**
